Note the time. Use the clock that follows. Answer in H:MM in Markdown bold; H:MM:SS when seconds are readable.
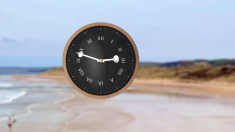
**2:48**
